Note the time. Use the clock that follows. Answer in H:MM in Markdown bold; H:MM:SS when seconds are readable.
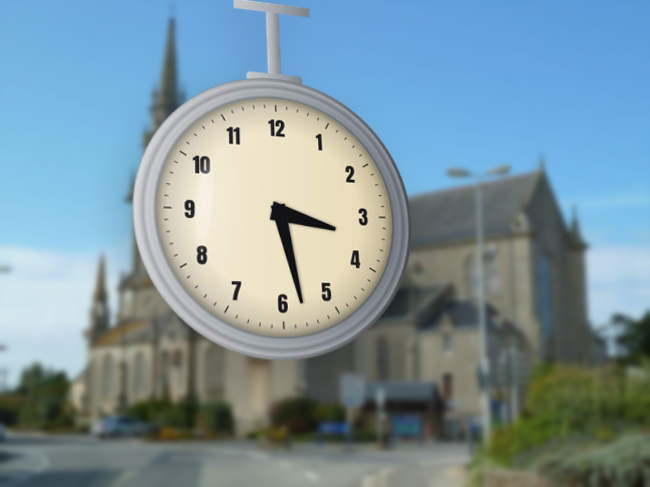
**3:28**
